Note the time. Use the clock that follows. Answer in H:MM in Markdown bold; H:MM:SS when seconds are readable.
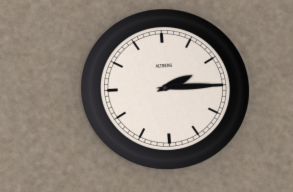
**2:15**
